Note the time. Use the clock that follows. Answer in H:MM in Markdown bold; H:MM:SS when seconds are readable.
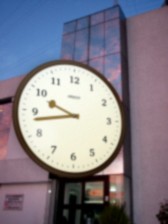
**9:43**
